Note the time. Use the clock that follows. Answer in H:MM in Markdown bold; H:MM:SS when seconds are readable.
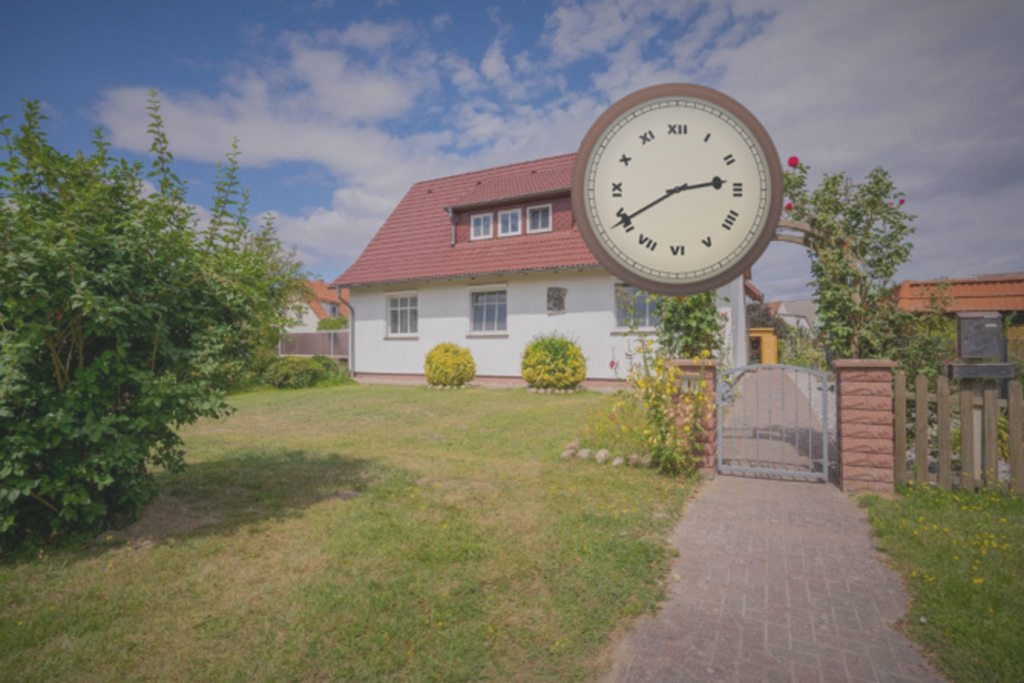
**2:40**
